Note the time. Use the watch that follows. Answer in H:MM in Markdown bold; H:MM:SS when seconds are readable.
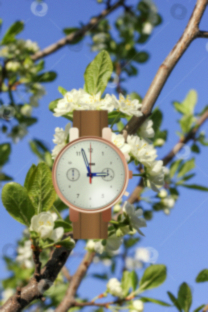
**2:57**
